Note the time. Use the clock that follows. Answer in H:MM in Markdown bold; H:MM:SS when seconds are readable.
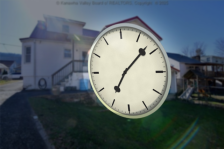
**7:08**
